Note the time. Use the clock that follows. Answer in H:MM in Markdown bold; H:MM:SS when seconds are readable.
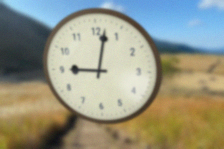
**9:02**
